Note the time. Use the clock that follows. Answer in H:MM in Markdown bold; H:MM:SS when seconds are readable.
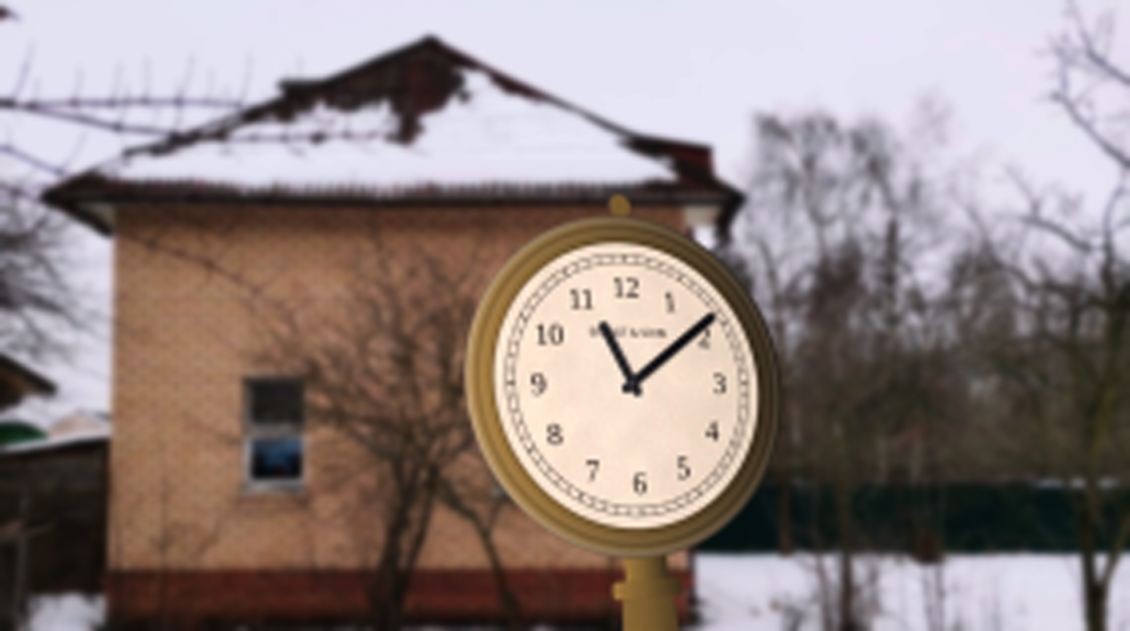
**11:09**
